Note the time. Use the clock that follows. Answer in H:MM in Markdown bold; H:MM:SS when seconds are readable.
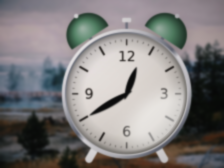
**12:40**
